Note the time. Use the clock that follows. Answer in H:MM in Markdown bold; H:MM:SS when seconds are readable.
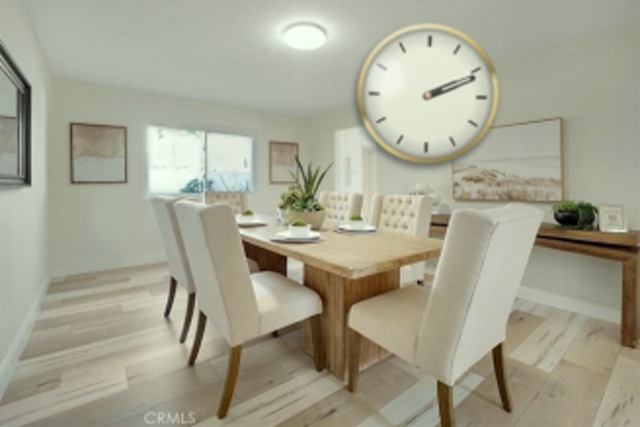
**2:11**
